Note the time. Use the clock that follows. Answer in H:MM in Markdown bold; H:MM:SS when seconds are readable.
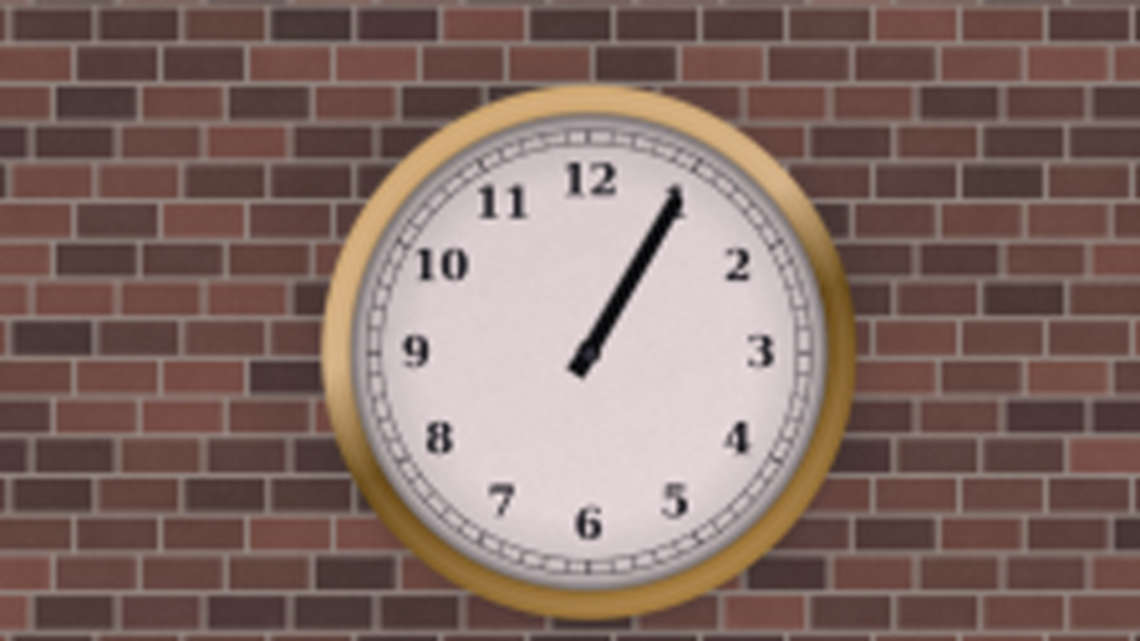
**1:05**
